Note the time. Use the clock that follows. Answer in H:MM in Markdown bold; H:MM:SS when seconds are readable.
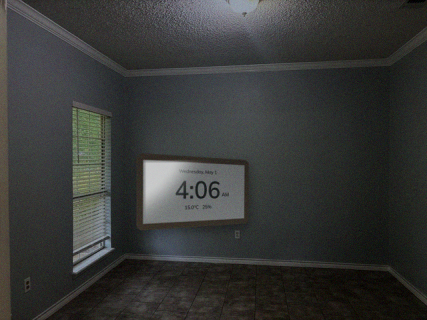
**4:06**
